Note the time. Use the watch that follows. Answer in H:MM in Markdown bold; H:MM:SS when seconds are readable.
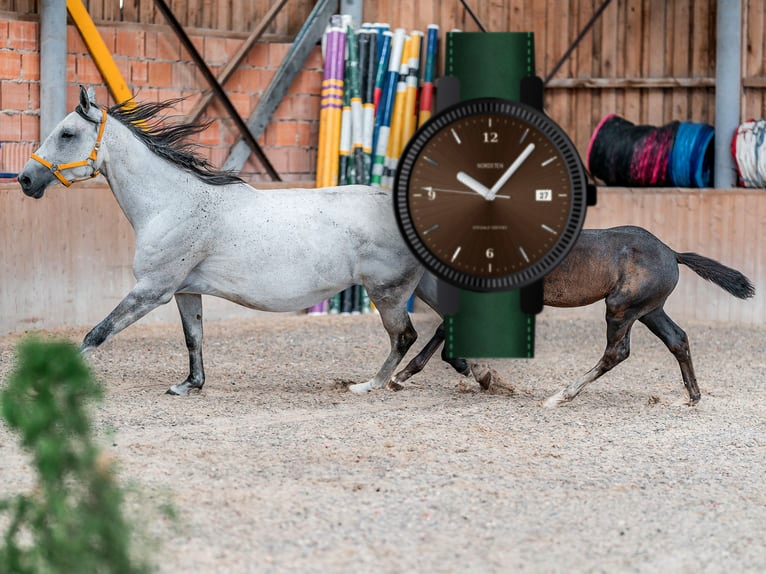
**10:06:46**
